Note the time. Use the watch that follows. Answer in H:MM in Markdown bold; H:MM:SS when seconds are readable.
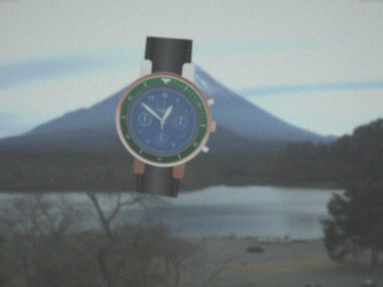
**12:51**
